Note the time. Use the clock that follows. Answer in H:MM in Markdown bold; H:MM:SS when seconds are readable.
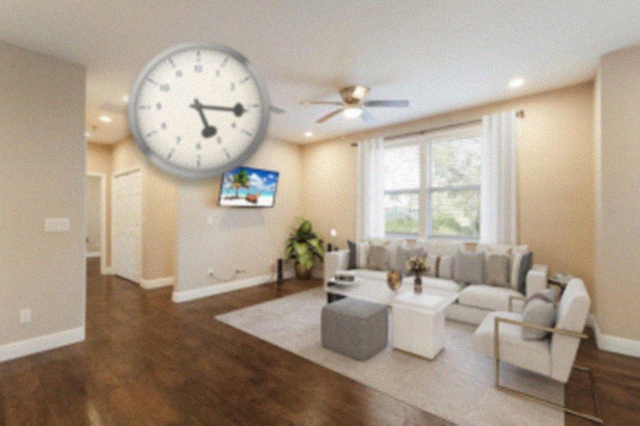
**5:16**
